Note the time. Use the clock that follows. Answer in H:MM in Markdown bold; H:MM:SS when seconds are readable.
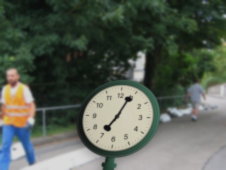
**7:04**
